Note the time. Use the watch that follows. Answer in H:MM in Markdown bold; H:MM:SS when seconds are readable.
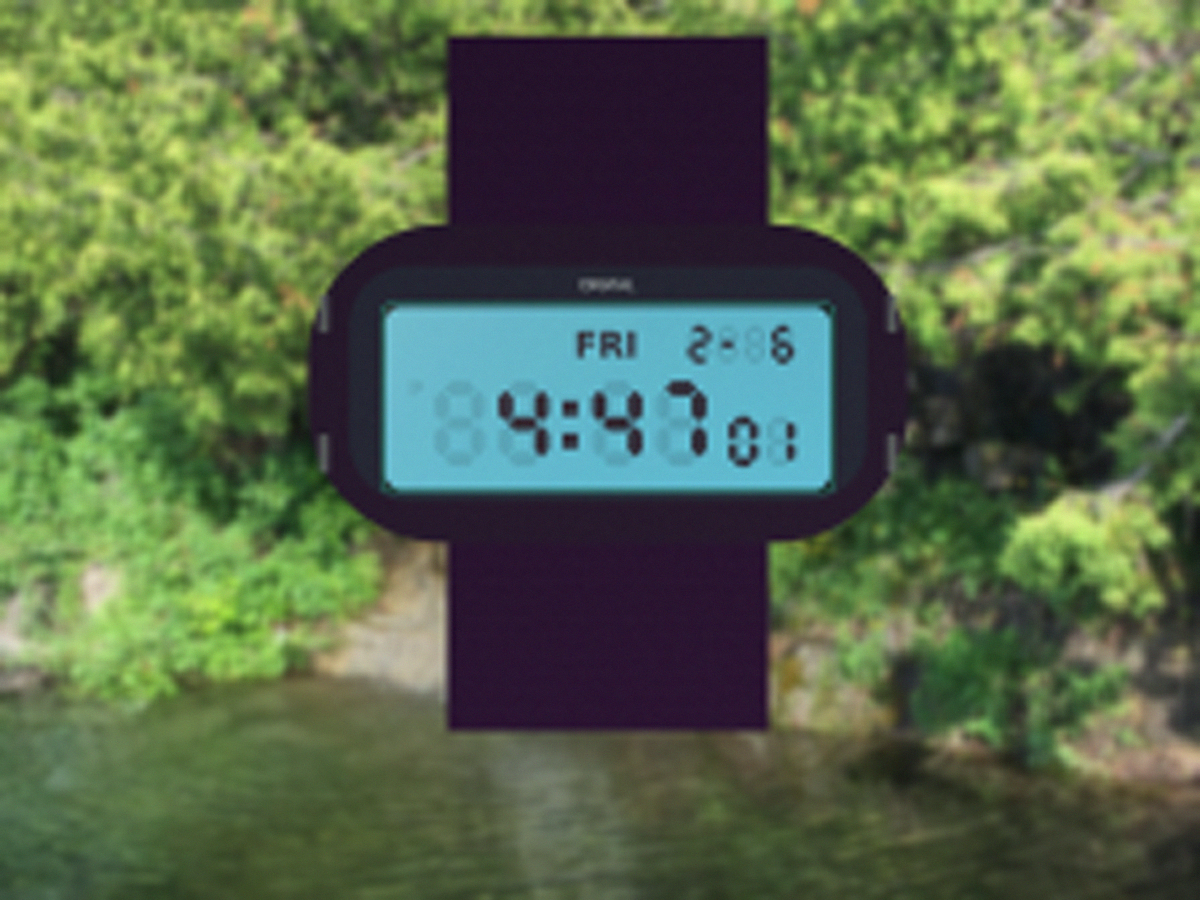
**4:47:01**
